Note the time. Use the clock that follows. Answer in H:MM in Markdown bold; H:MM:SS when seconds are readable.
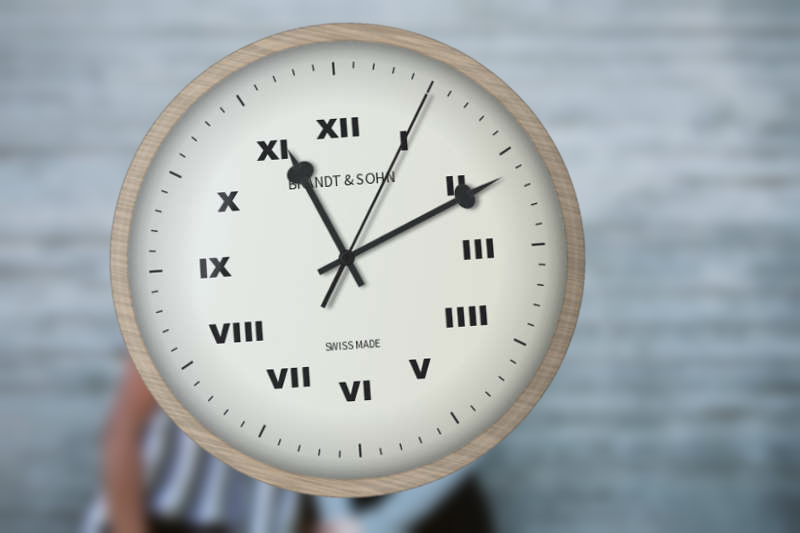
**11:11:05**
